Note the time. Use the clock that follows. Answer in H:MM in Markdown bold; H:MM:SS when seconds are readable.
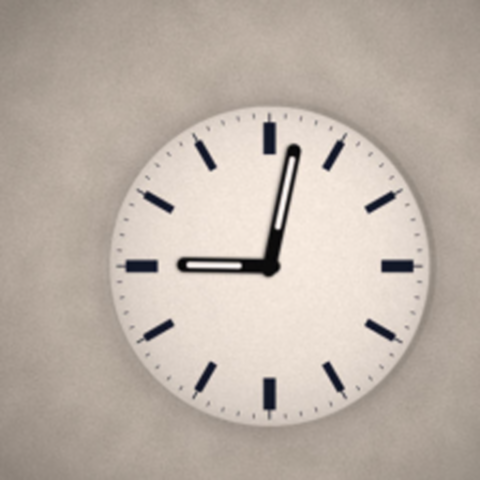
**9:02**
